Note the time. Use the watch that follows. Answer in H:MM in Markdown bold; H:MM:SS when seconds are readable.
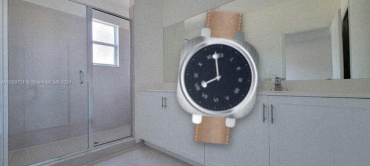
**7:58**
